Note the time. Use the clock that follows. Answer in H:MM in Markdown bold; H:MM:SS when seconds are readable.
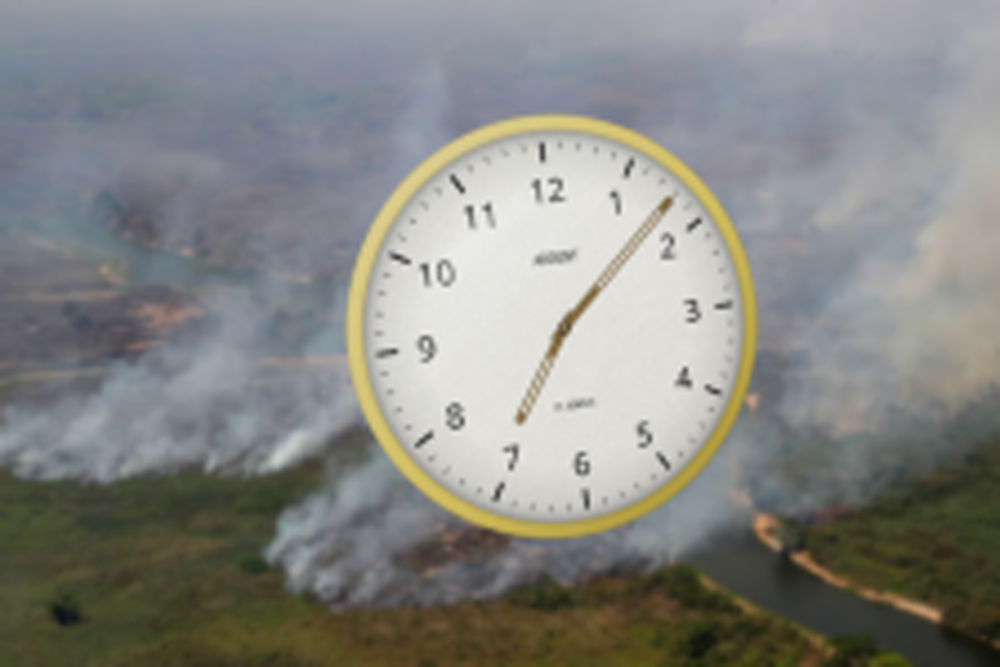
**7:08**
